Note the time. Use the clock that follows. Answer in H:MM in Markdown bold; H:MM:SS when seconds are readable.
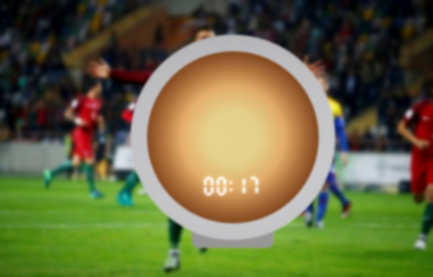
**0:17**
